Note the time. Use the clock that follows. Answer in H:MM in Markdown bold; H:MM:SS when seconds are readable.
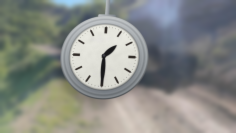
**1:30**
